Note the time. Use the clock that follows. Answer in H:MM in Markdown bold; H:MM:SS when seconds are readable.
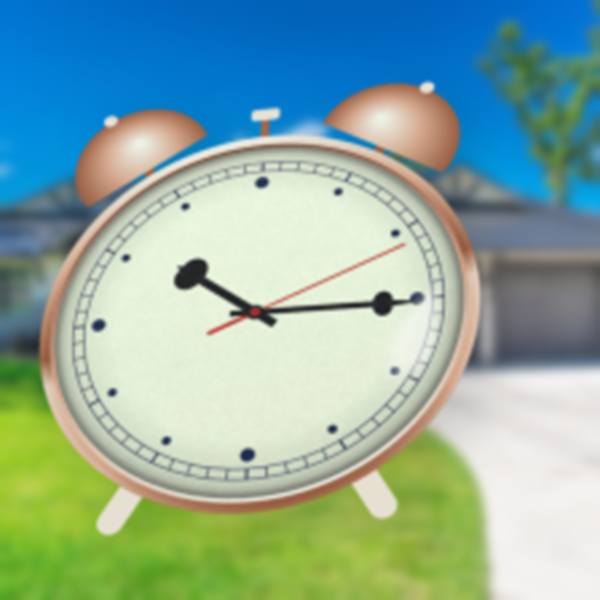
**10:15:11**
